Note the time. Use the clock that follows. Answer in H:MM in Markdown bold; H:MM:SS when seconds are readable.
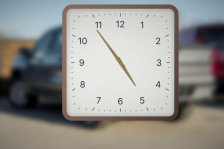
**4:54**
